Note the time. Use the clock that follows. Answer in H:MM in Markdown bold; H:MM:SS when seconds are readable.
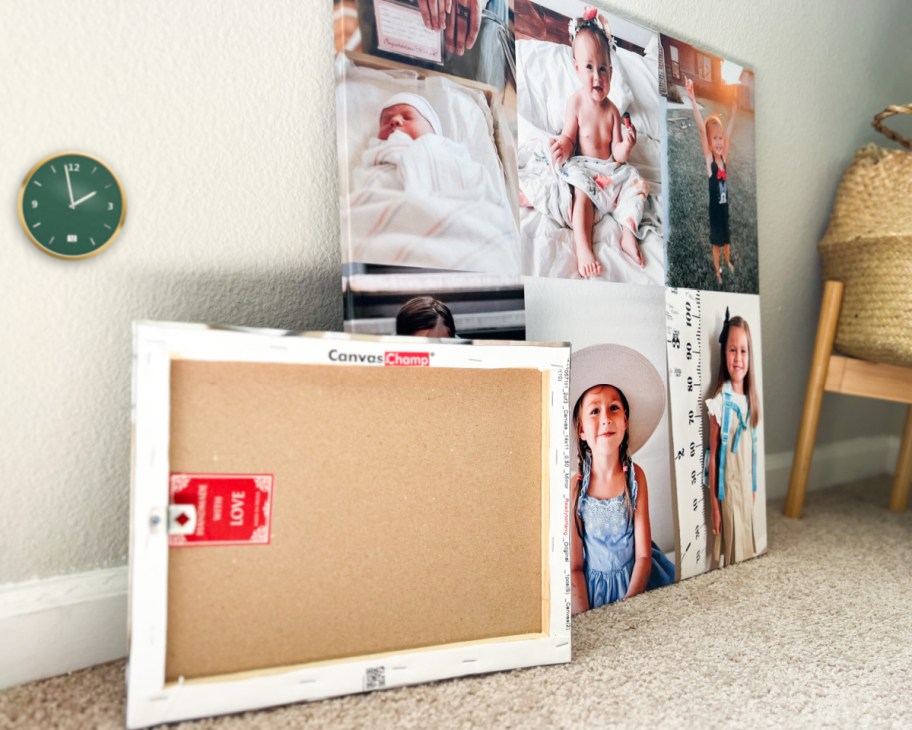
**1:58**
